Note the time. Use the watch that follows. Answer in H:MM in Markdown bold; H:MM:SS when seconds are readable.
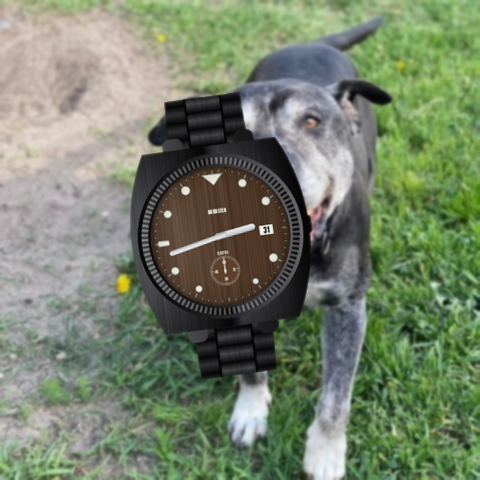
**2:43**
